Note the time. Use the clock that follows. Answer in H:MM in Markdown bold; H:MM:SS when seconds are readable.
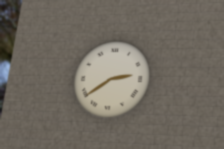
**2:39**
